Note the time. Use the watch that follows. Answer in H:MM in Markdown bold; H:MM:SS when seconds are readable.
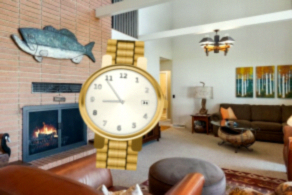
**8:54**
